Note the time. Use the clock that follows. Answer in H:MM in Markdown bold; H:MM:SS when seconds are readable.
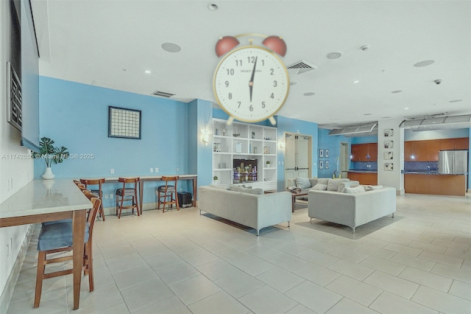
**6:02**
